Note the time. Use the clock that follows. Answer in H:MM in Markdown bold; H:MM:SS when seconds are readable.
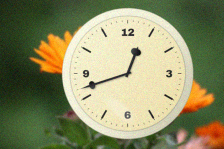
**12:42**
